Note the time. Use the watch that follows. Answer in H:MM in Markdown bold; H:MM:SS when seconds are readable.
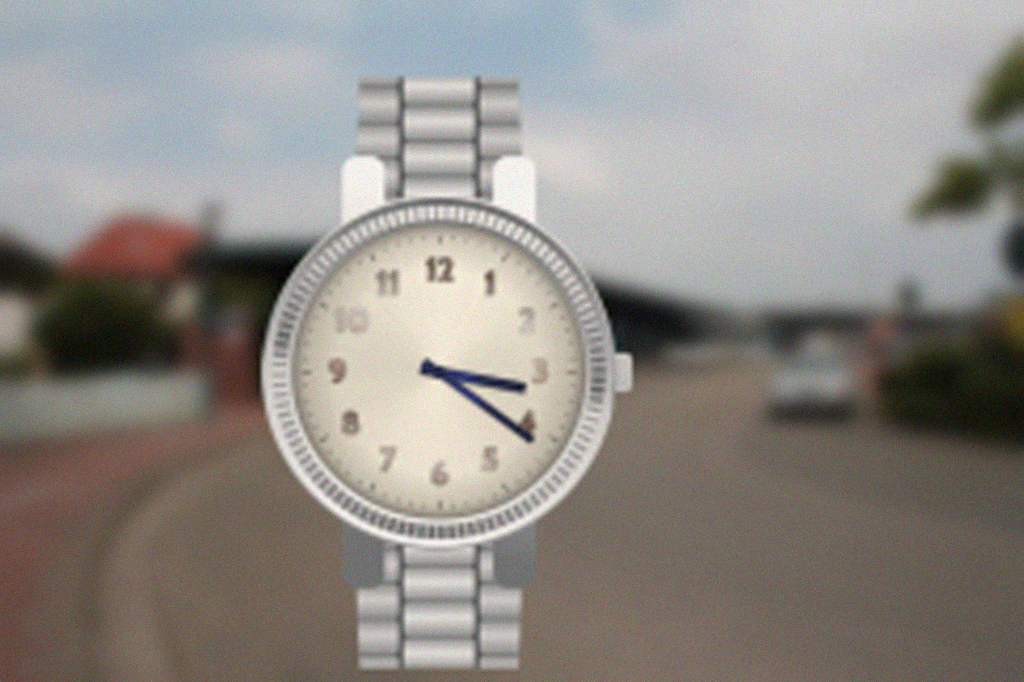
**3:21**
